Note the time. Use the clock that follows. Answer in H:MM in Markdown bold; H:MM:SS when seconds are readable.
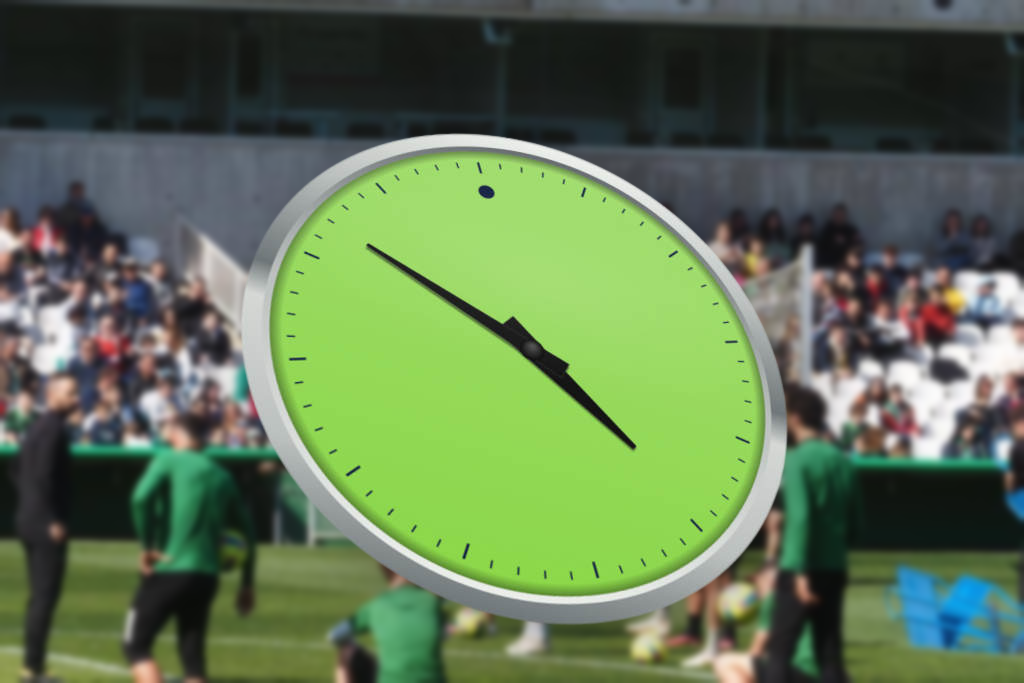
**4:52**
